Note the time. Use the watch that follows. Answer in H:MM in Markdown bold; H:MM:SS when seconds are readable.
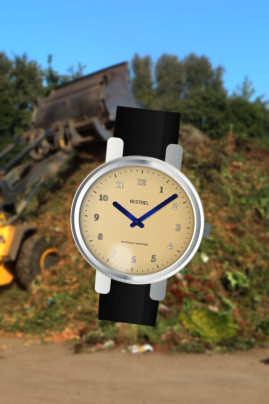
**10:08**
